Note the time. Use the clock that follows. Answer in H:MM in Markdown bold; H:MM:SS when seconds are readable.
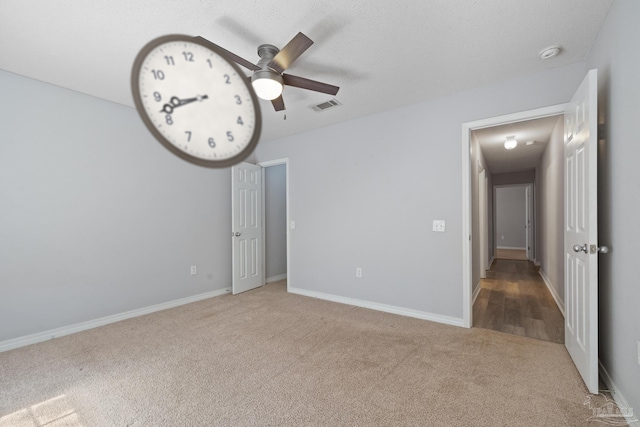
**8:42**
